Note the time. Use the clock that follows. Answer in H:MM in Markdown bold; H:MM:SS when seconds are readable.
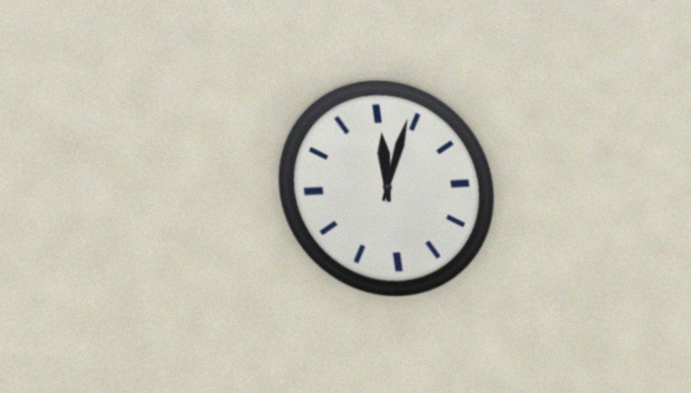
**12:04**
